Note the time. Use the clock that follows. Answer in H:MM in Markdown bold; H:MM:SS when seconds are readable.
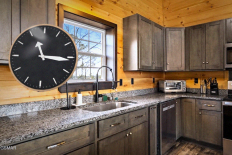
**11:16**
